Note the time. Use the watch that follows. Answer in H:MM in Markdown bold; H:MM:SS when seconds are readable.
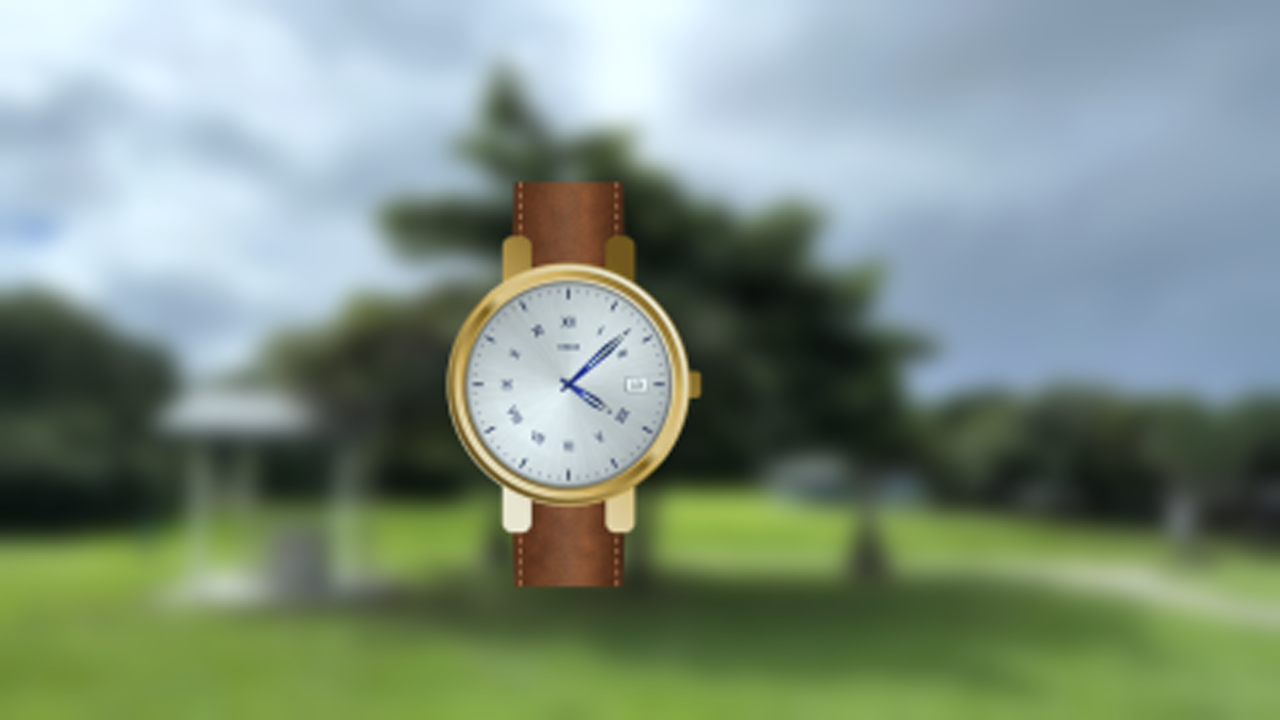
**4:08**
